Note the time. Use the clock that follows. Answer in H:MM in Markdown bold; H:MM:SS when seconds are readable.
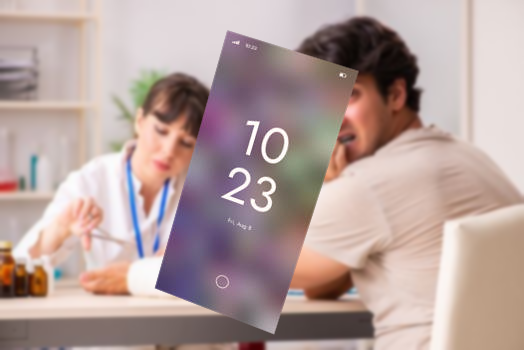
**10:23**
